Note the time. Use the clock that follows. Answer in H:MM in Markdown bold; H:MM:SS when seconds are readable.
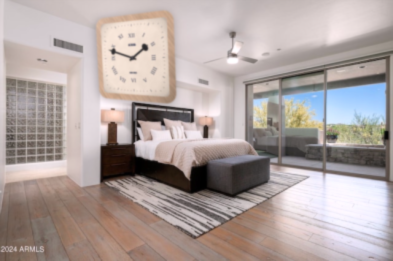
**1:48**
